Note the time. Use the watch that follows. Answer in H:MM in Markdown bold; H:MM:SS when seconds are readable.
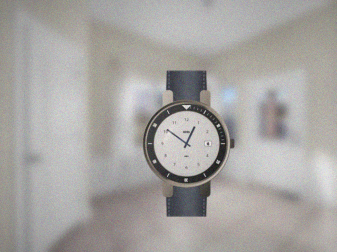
**12:51**
